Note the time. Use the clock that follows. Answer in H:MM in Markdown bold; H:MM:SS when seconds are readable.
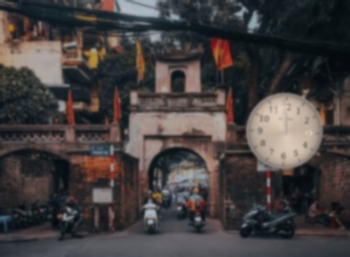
**11:59**
